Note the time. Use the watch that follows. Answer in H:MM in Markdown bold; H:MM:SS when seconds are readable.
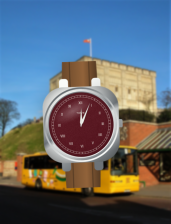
**12:04**
